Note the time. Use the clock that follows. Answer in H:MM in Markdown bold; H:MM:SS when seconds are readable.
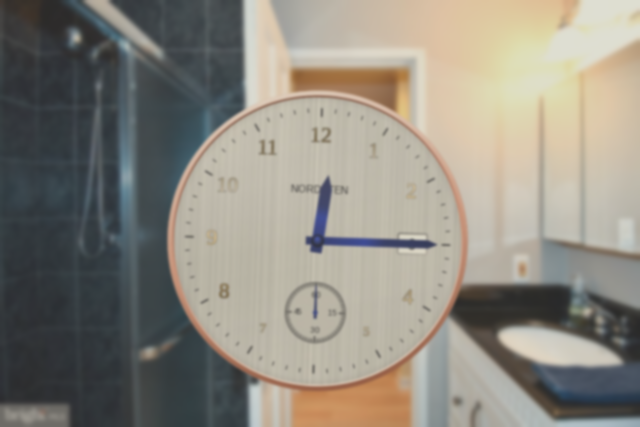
**12:15**
